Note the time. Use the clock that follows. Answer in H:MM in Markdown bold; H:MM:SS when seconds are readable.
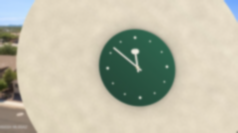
**11:52**
